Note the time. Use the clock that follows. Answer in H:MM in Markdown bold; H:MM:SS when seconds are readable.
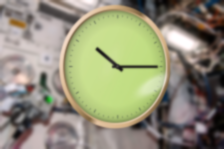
**10:15**
